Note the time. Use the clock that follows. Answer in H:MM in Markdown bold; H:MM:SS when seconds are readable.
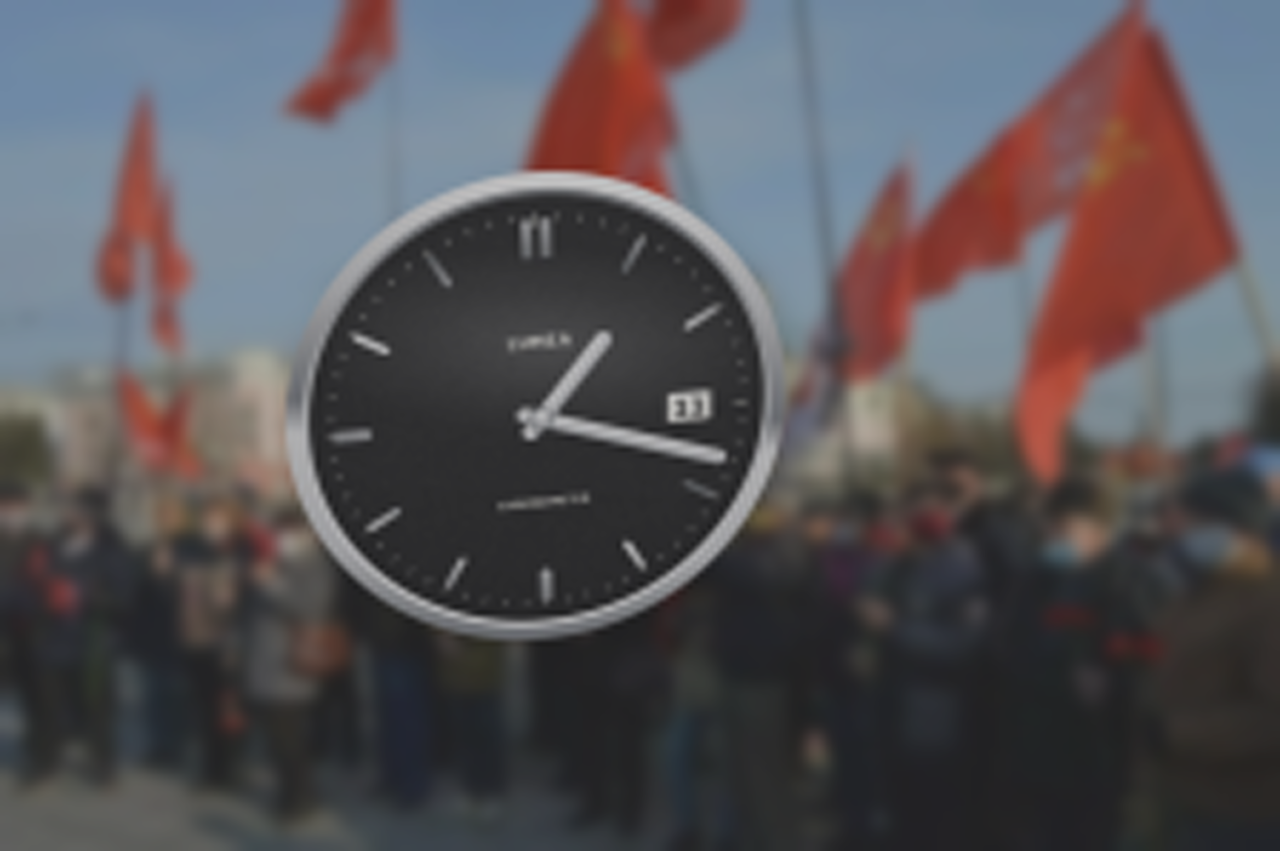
**1:18**
